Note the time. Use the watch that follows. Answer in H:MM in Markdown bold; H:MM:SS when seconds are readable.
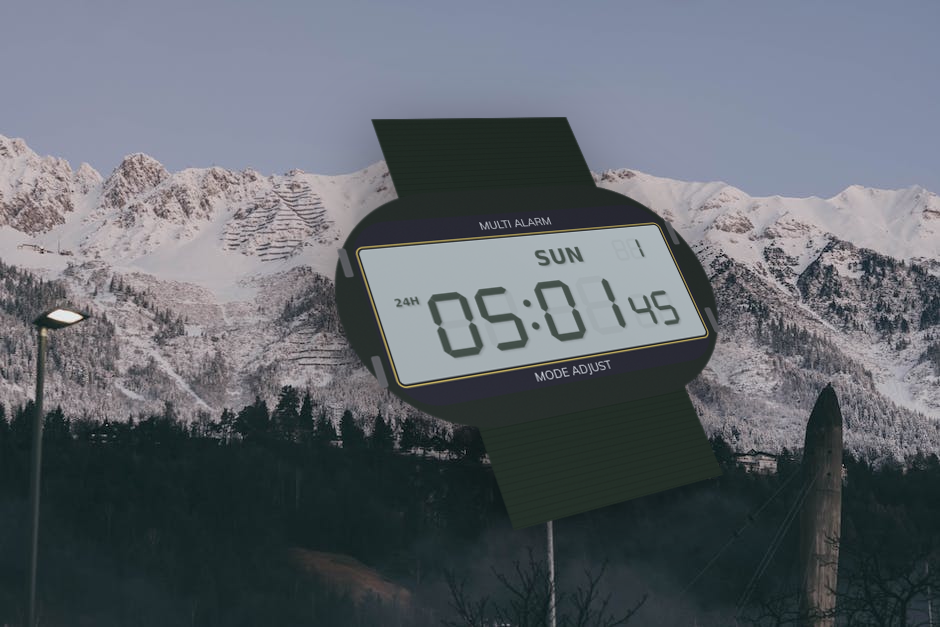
**5:01:45**
